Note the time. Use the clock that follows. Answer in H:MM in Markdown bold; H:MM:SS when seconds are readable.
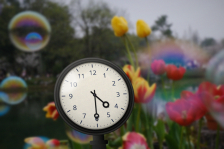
**4:30**
